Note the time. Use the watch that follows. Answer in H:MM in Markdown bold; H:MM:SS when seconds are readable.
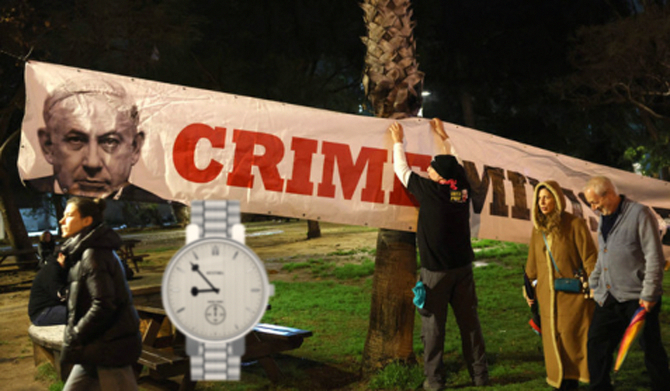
**8:53**
